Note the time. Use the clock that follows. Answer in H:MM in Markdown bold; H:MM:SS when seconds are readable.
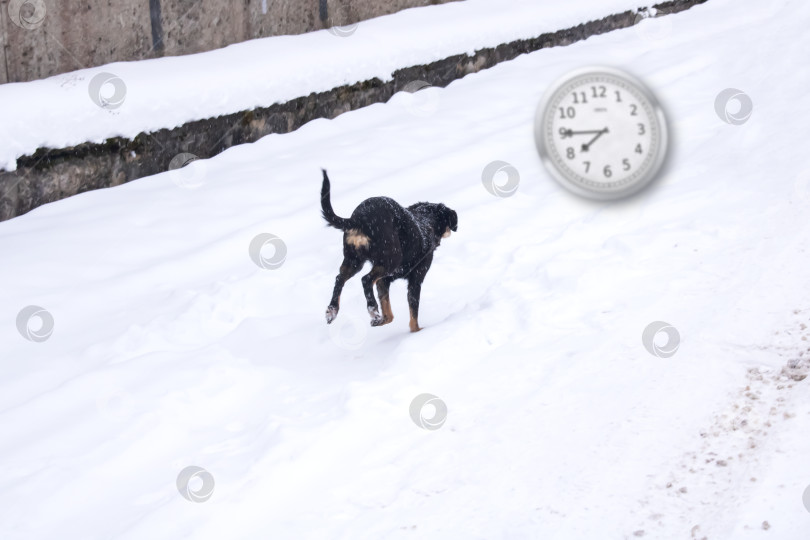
**7:45**
